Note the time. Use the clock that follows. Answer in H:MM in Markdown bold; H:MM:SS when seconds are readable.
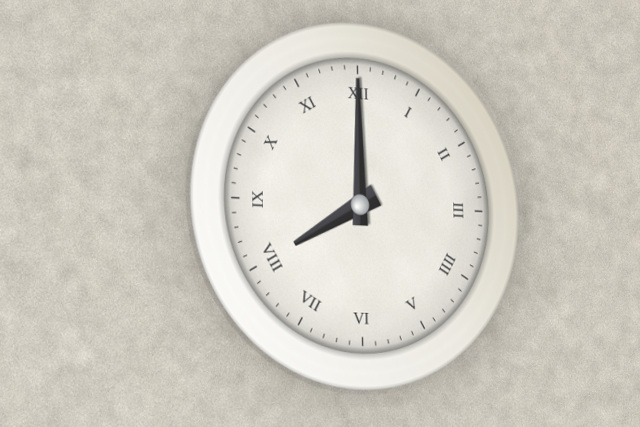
**8:00**
